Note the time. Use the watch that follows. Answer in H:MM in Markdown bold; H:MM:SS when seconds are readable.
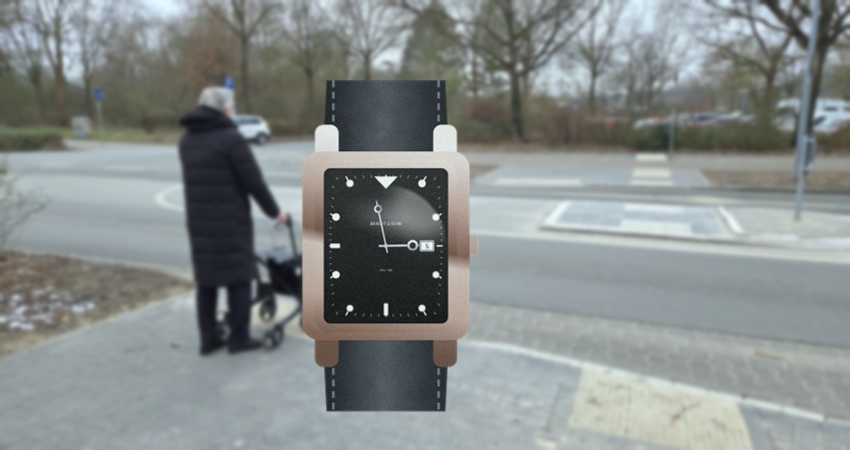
**2:58**
